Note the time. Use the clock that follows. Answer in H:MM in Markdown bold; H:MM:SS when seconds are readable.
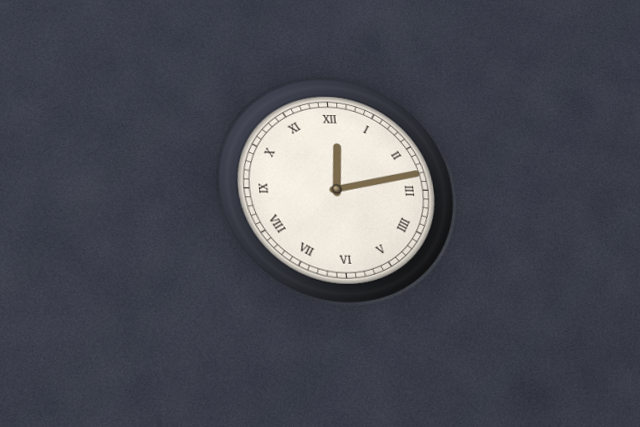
**12:13**
